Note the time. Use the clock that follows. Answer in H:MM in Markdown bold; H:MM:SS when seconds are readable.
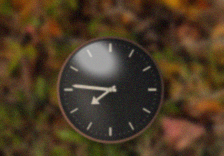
**7:46**
